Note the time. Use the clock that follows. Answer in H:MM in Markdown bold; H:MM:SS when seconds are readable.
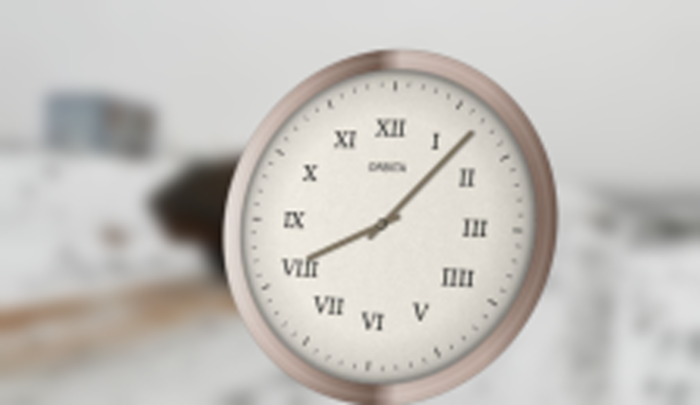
**8:07**
